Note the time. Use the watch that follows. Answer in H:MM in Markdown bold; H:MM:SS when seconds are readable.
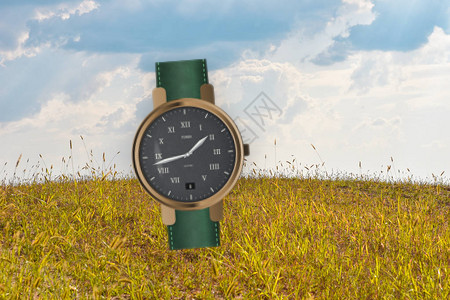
**1:43**
